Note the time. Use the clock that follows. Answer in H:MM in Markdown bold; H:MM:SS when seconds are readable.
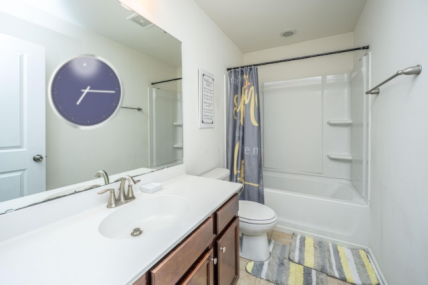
**7:16**
